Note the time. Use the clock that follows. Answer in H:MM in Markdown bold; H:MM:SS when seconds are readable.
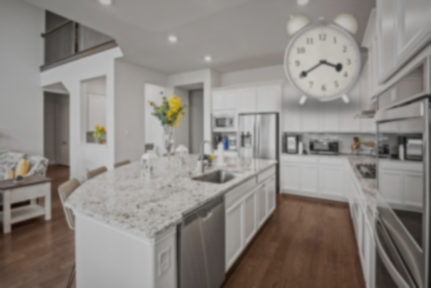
**3:40**
